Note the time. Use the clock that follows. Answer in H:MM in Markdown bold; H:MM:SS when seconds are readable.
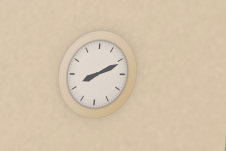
**8:11**
